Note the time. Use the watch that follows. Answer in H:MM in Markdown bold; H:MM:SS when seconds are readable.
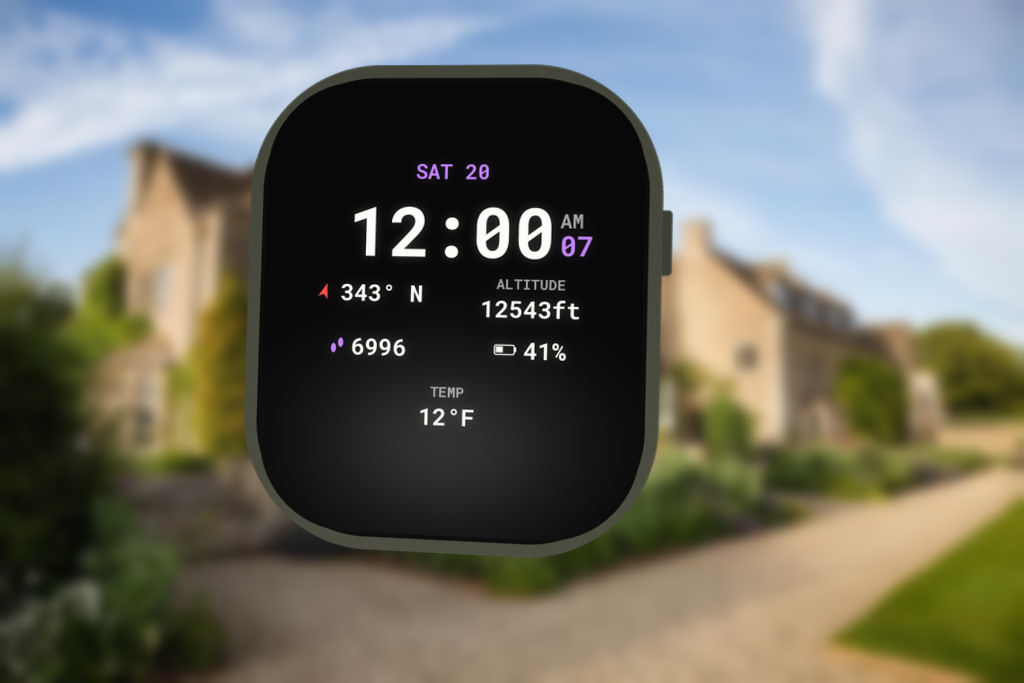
**12:00:07**
